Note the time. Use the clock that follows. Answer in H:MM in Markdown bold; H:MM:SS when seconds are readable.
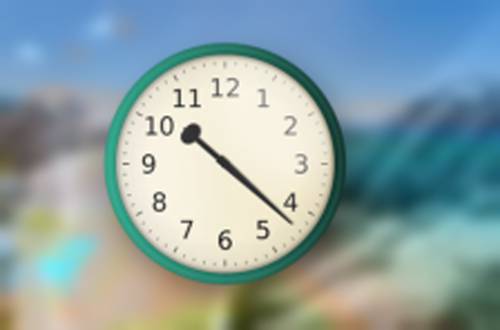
**10:22**
